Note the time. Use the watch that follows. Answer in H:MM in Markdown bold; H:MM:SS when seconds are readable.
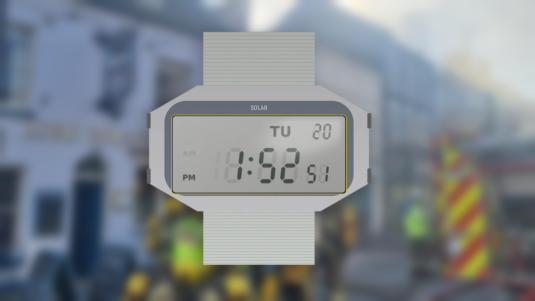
**1:52:51**
